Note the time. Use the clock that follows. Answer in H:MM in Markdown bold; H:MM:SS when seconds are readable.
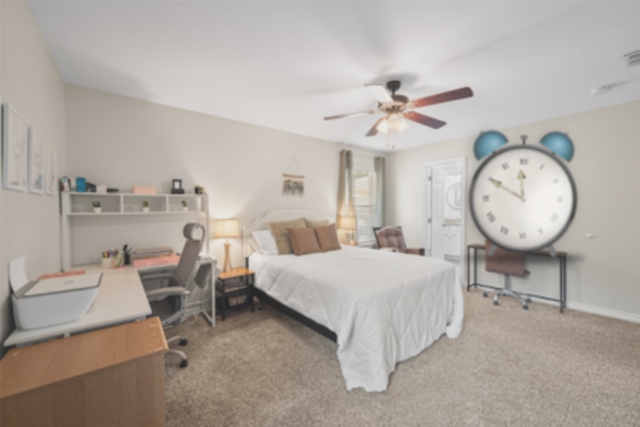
**11:50**
